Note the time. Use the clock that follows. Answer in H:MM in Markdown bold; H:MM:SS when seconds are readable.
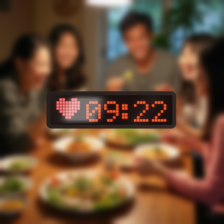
**9:22**
